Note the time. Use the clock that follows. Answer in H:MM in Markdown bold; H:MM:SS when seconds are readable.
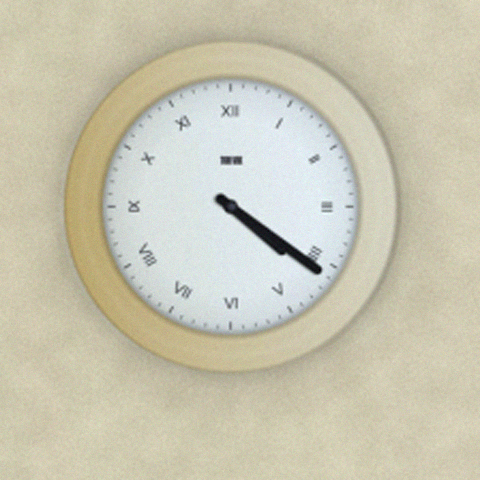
**4:21**
